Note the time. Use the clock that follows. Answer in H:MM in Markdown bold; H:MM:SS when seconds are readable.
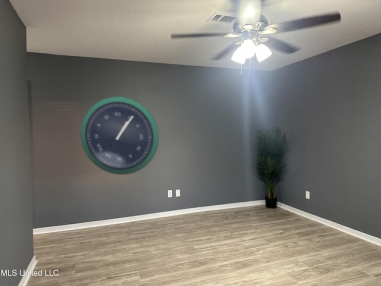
**1:06**
